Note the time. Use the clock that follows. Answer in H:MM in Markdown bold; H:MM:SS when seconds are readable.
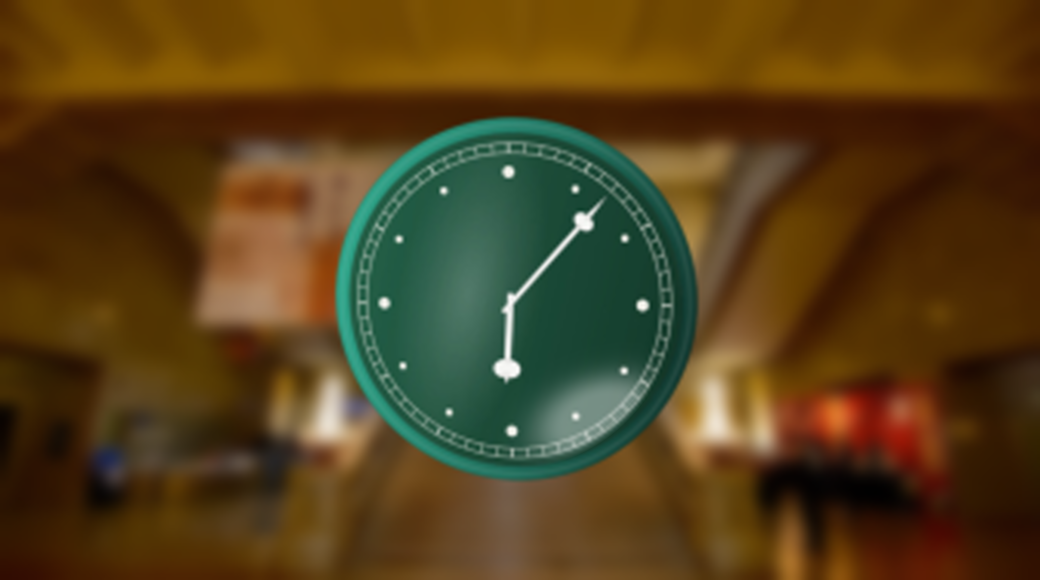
**6:07**
